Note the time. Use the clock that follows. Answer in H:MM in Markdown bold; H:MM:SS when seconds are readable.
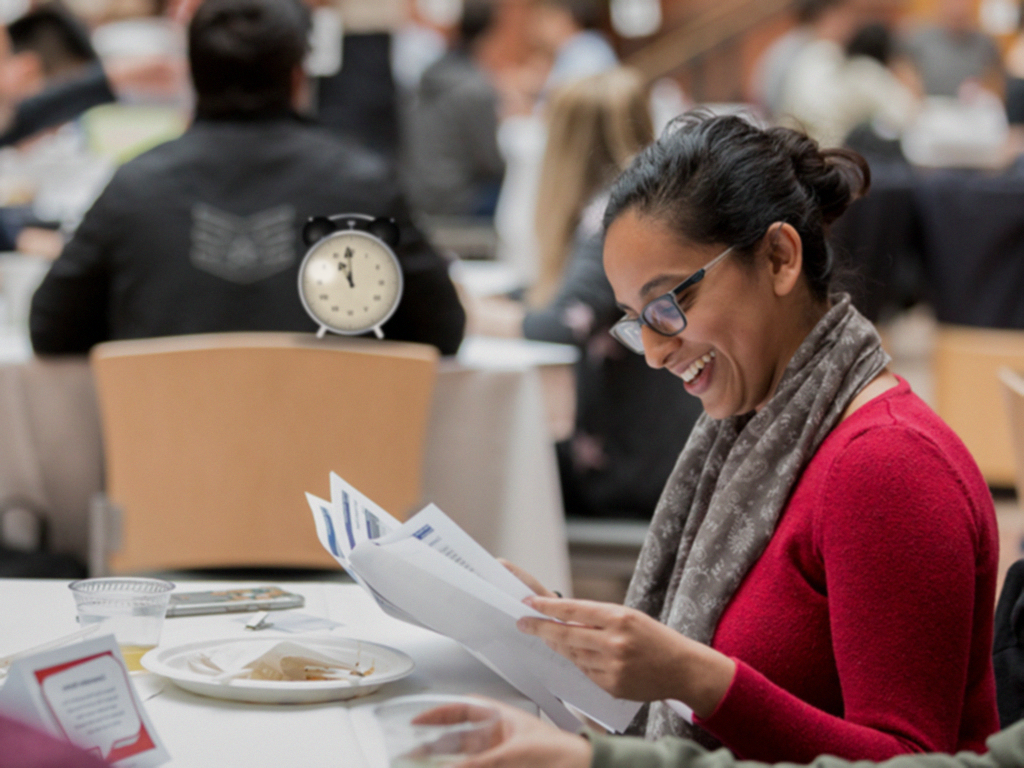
**10:59**
